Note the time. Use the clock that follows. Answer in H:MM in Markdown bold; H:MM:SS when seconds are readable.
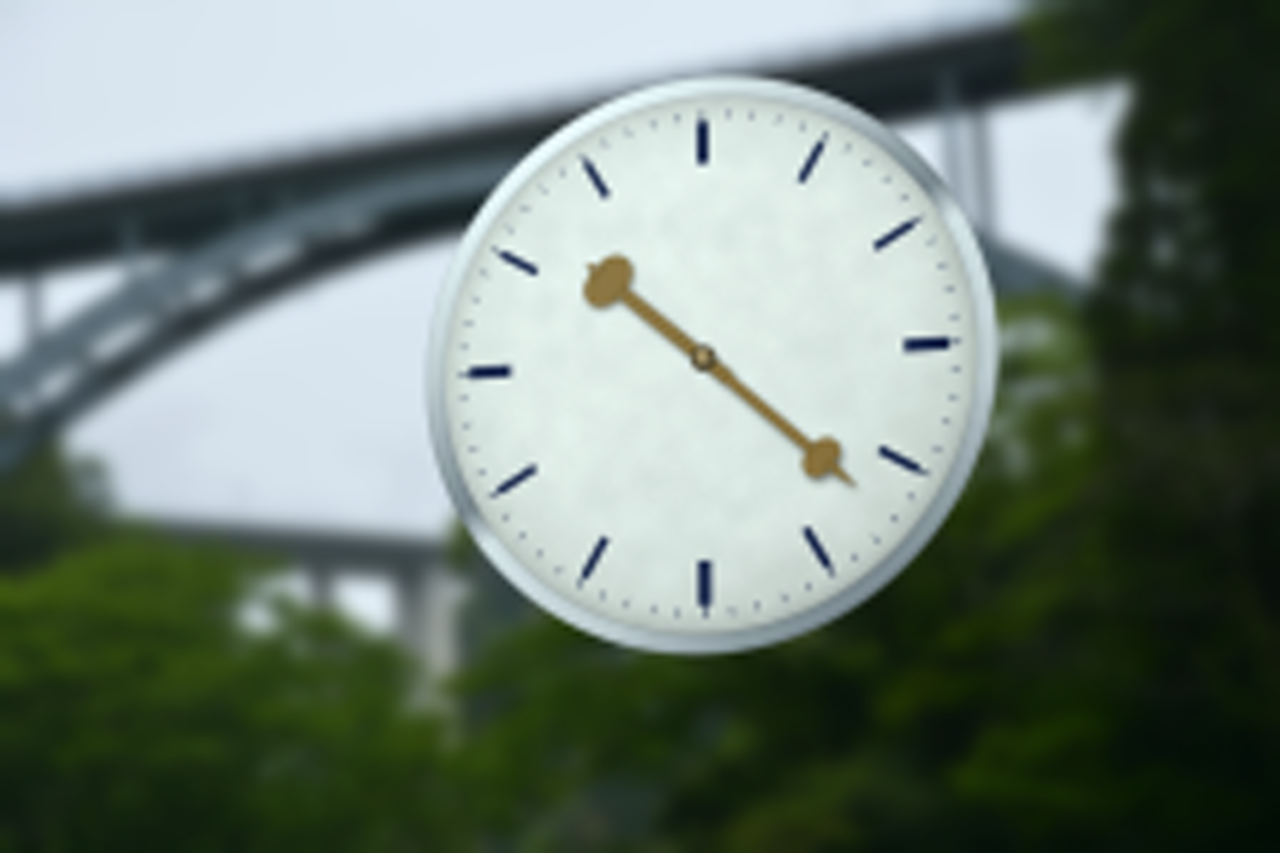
**10:22**
